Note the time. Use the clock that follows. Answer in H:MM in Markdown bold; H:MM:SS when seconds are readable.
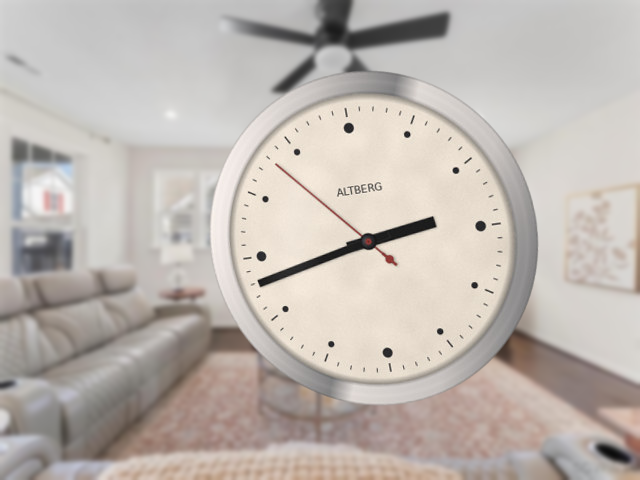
**2:42:53**
